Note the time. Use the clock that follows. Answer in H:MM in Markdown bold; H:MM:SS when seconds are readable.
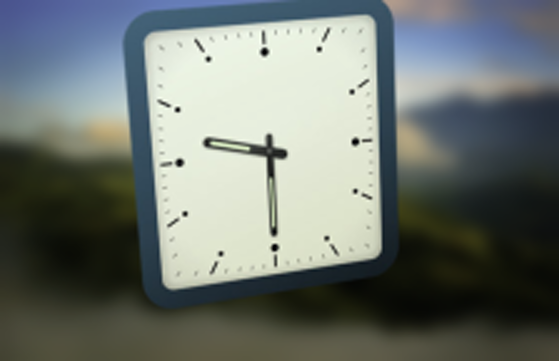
**9:30**
